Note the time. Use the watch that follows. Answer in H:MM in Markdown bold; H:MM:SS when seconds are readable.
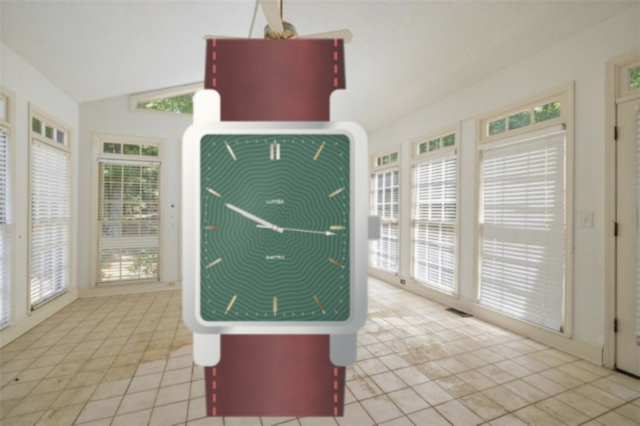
**9:49:16**
